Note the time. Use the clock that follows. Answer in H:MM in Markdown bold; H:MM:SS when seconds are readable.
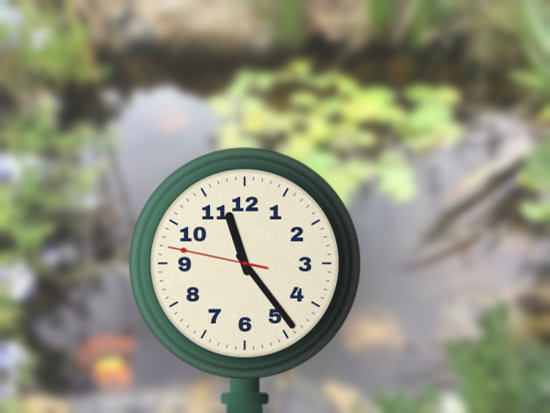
**11:23:47**
